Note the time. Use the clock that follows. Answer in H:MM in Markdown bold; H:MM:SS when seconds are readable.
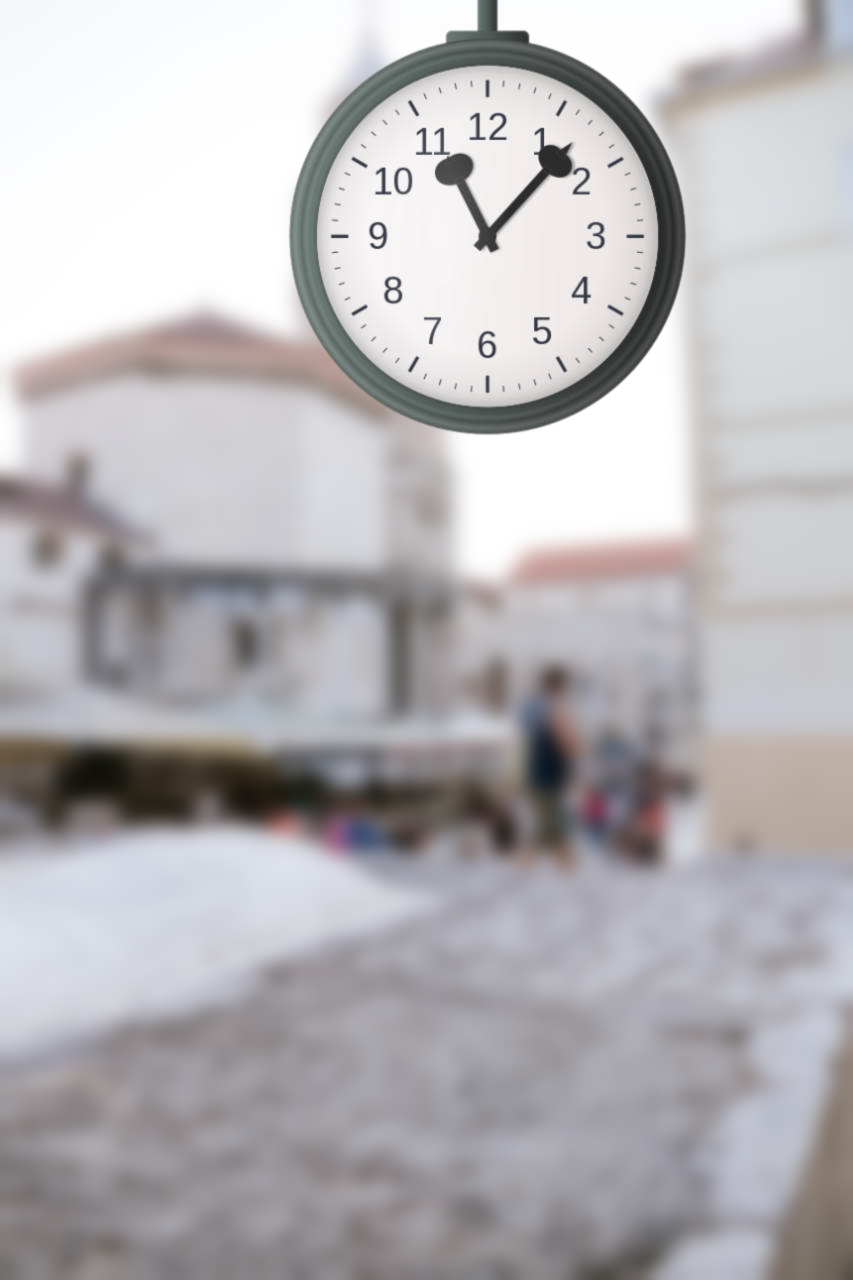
**11:07**
